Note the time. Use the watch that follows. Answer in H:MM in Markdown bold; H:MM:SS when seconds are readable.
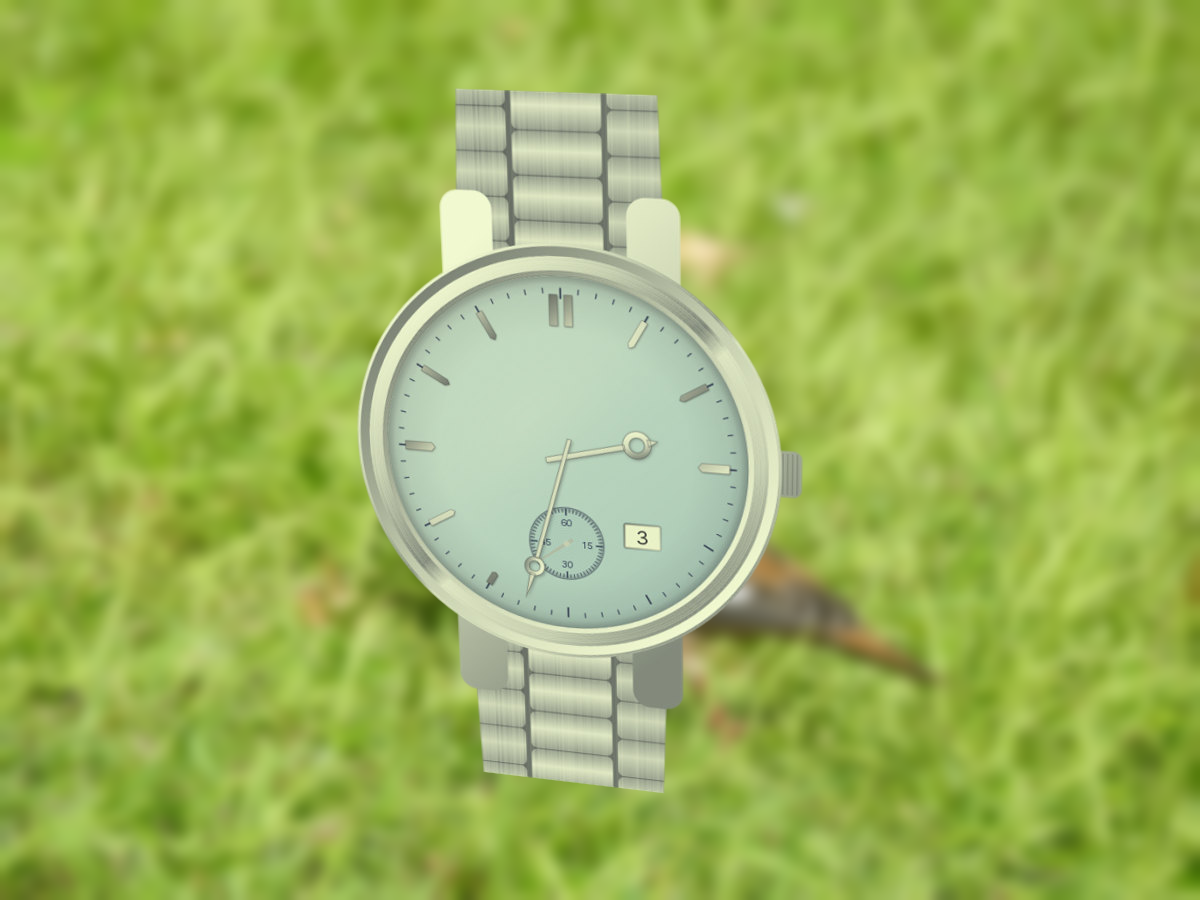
**2:32:39**
